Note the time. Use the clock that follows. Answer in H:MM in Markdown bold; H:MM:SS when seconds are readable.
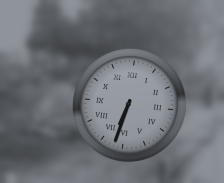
**6:32**
